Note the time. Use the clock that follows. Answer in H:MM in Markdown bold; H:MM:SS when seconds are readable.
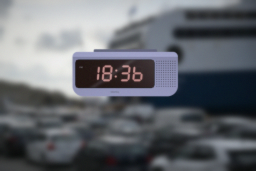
**18:36**
